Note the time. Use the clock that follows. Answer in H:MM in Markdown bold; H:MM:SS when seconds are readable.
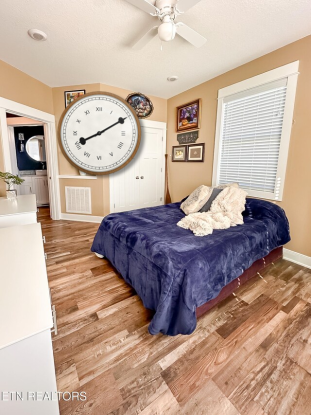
**8:10**
